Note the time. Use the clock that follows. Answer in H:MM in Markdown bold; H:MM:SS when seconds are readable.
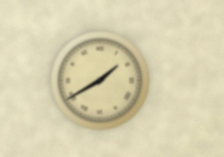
**1:40**
